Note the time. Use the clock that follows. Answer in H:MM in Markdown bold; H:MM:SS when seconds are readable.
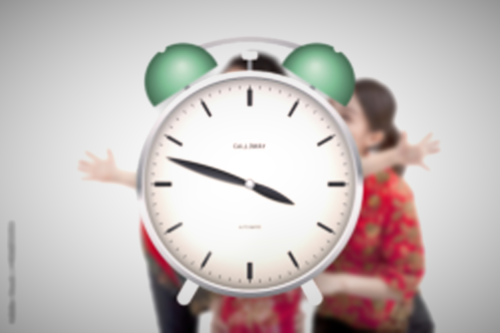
**3:48**
